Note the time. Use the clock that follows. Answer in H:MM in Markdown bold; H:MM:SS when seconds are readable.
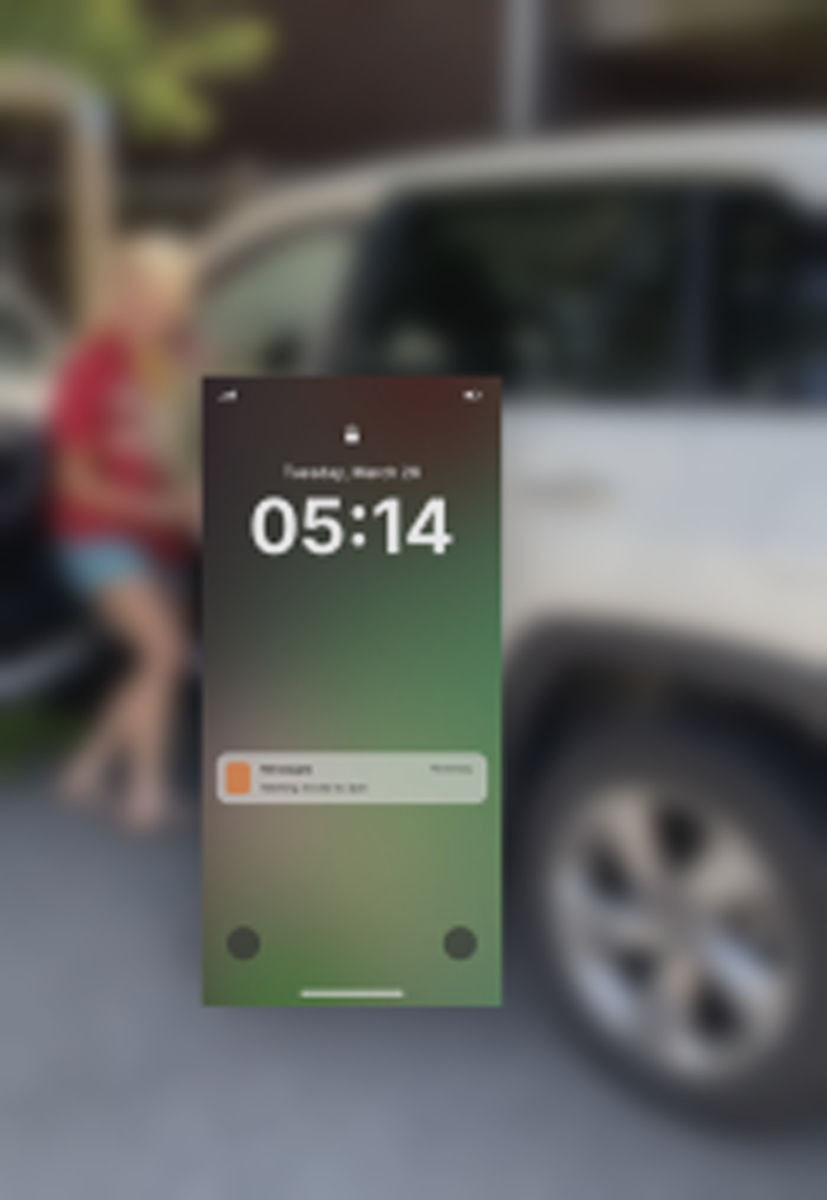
**5:14**
